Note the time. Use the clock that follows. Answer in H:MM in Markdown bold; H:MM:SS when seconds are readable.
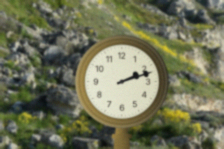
**2:12**
